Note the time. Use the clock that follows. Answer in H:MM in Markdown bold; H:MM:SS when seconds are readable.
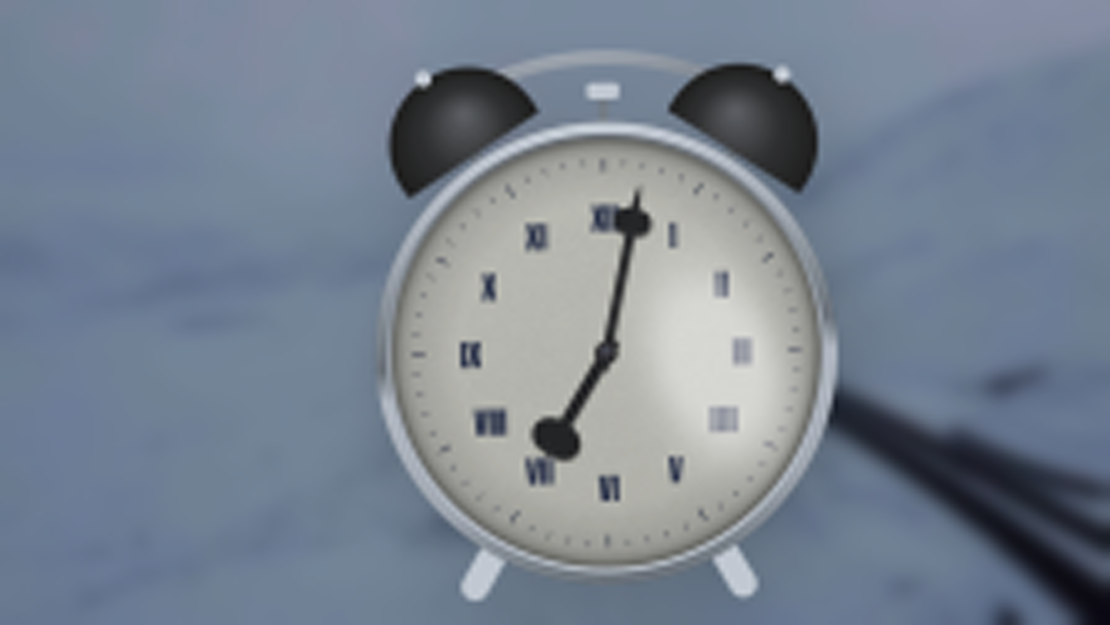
**7:02**
